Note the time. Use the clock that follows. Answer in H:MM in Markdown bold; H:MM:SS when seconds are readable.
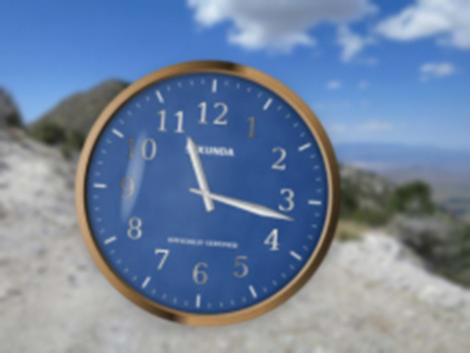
**11:17**
